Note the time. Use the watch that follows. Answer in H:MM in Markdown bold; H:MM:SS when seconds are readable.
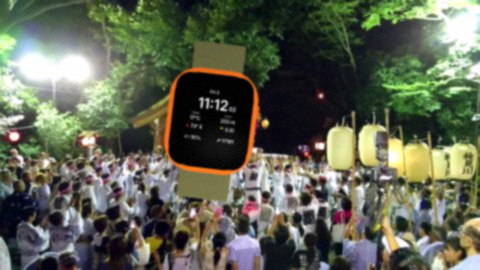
**11:12**
